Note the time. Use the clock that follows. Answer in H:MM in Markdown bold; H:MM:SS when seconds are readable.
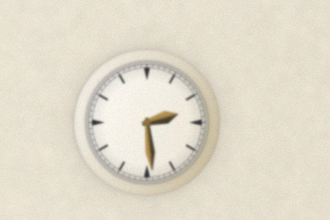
**2:29**
